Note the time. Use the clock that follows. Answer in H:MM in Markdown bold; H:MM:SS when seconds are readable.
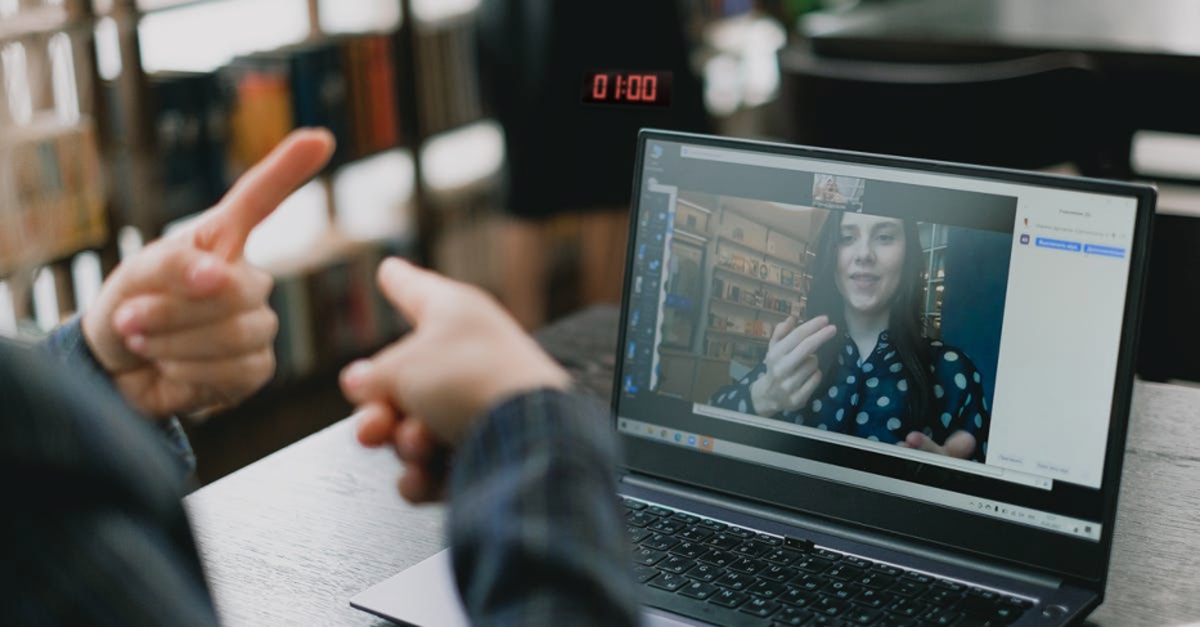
**1:00**
